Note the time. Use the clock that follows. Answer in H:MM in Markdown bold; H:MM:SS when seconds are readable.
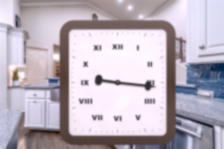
**9:16**
